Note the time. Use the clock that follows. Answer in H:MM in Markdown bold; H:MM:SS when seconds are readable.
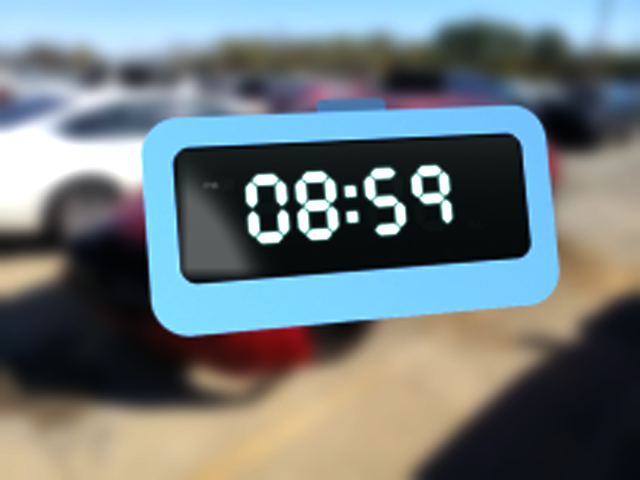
**8:59**
